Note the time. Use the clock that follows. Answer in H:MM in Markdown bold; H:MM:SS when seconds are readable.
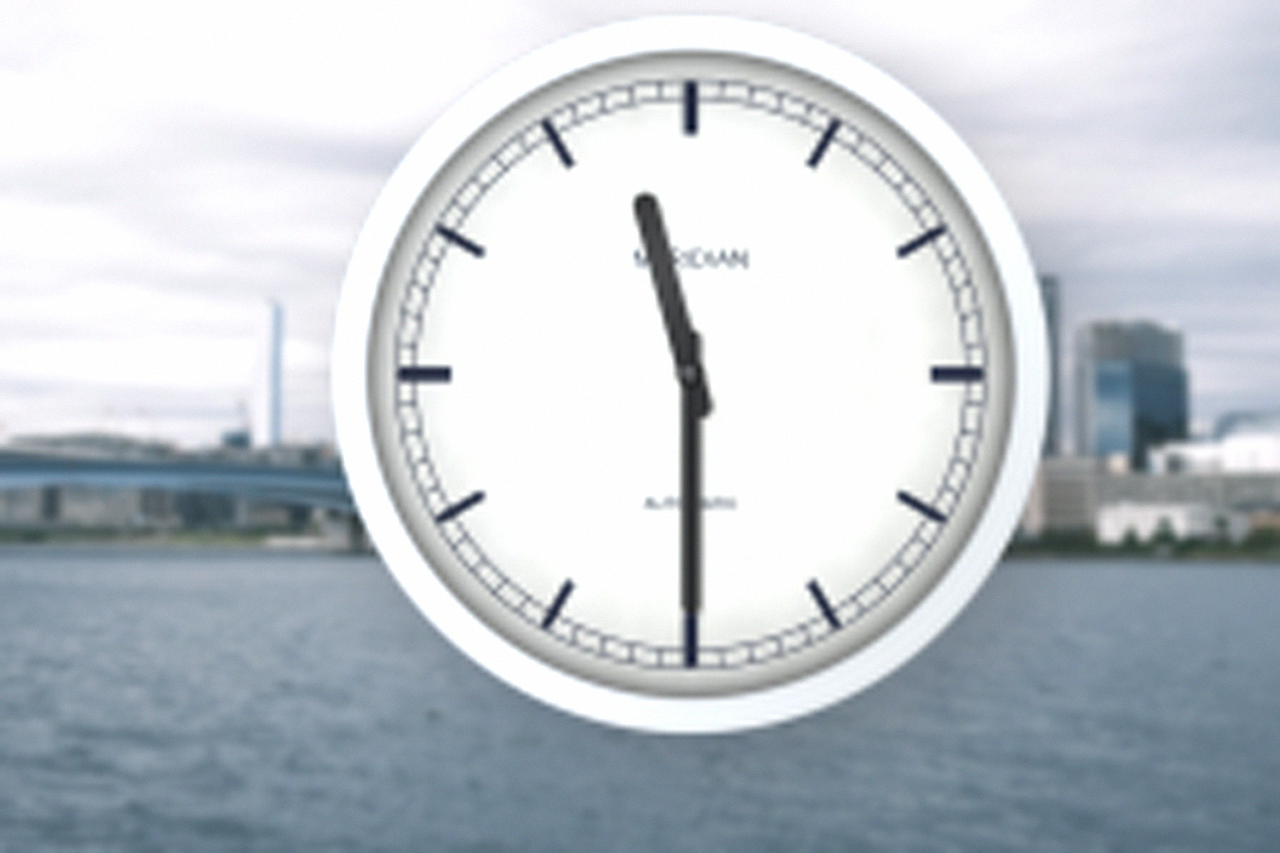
**11:30**
